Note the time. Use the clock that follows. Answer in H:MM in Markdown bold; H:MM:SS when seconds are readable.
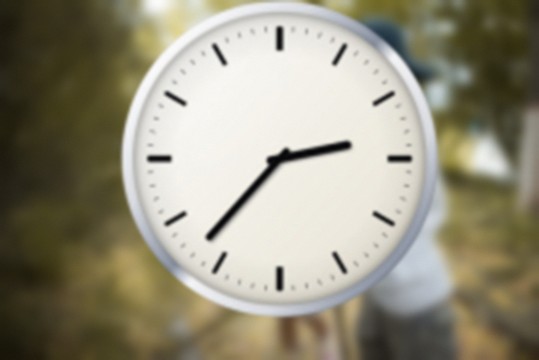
**2:37**
